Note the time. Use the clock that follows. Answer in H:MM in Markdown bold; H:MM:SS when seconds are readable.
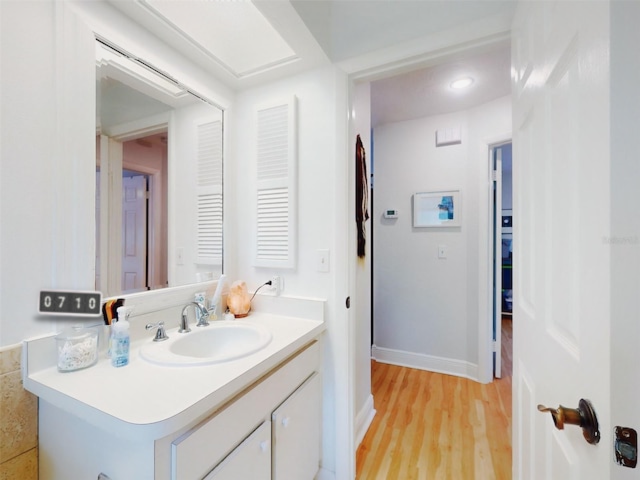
**7:10**
